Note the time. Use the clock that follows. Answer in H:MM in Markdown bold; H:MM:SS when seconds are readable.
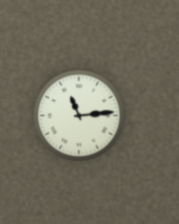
**11:14**
